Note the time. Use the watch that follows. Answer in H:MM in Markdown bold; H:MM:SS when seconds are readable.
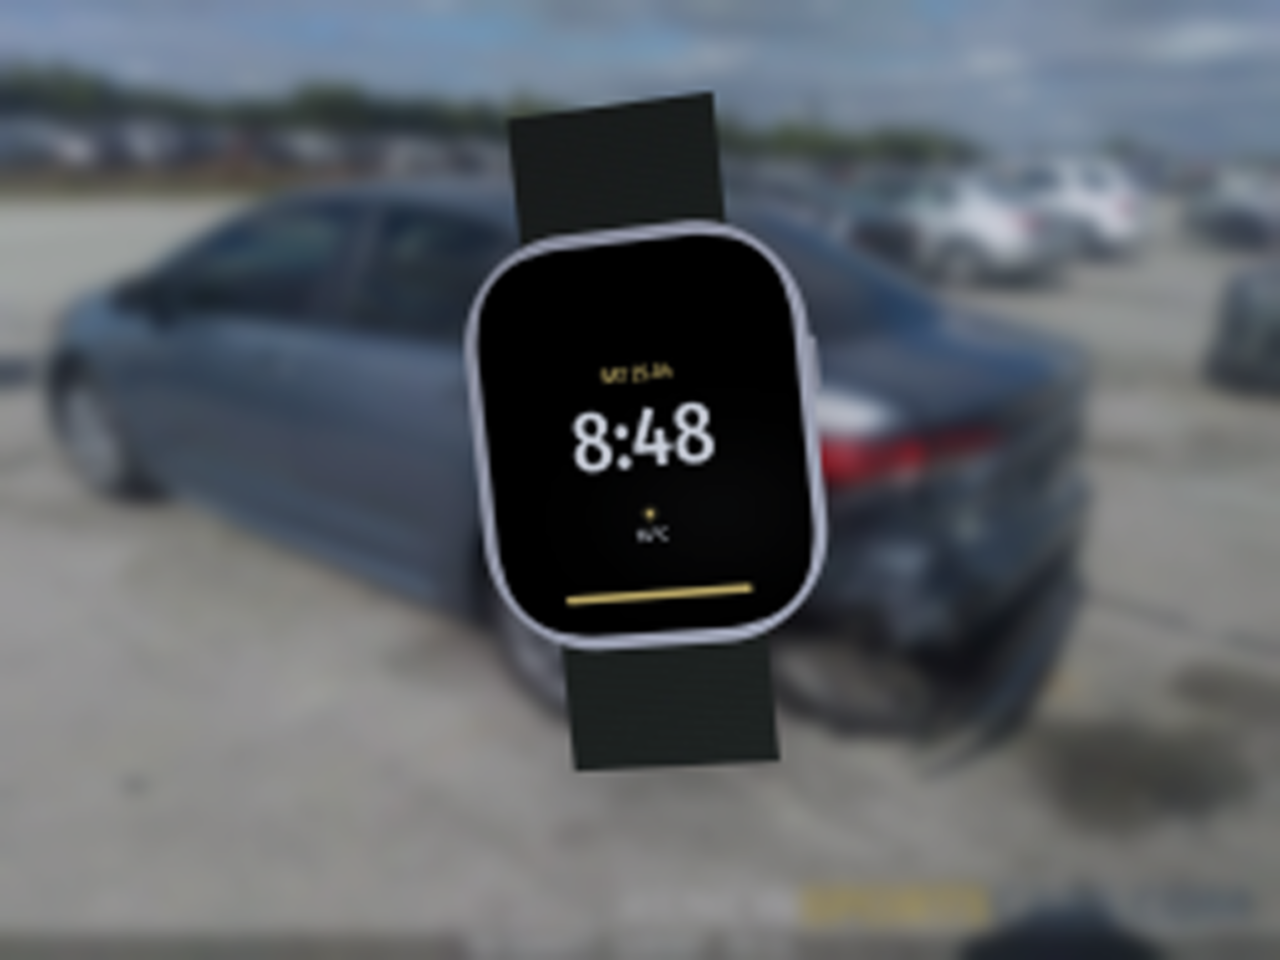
**8:48**
